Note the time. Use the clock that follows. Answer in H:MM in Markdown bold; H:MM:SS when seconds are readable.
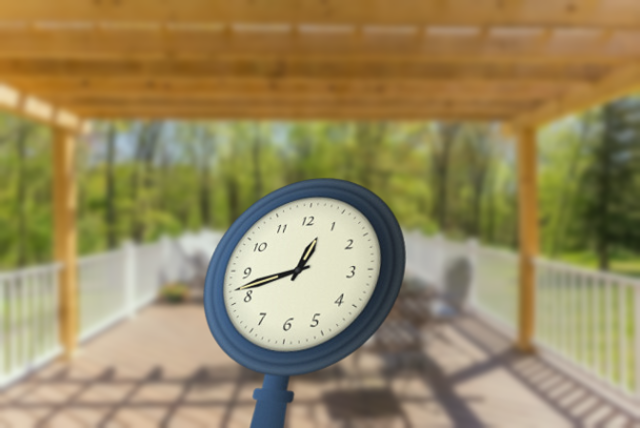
**12:42**
